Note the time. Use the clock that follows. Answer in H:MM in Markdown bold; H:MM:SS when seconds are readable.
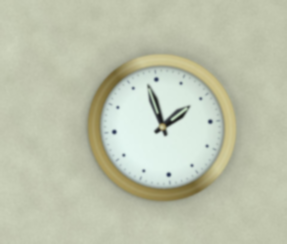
**1:58**
